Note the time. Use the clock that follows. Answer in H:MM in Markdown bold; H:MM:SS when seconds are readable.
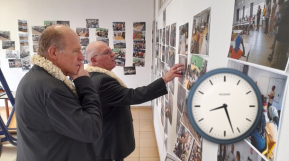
**8:27**
